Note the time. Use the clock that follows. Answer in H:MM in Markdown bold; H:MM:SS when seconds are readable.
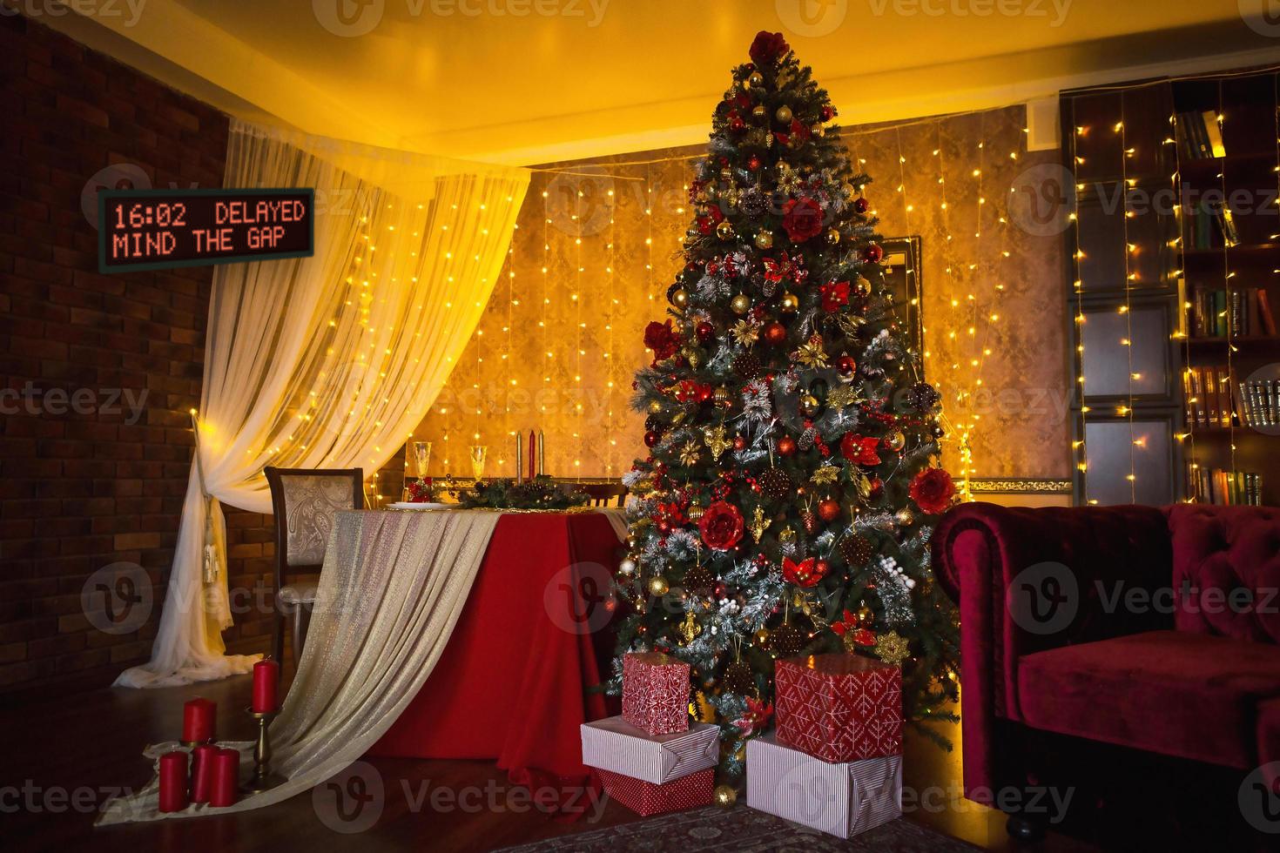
**16:02**
